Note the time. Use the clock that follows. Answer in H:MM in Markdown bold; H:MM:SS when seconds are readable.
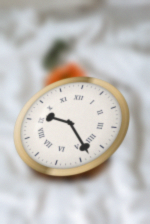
**9:23**
